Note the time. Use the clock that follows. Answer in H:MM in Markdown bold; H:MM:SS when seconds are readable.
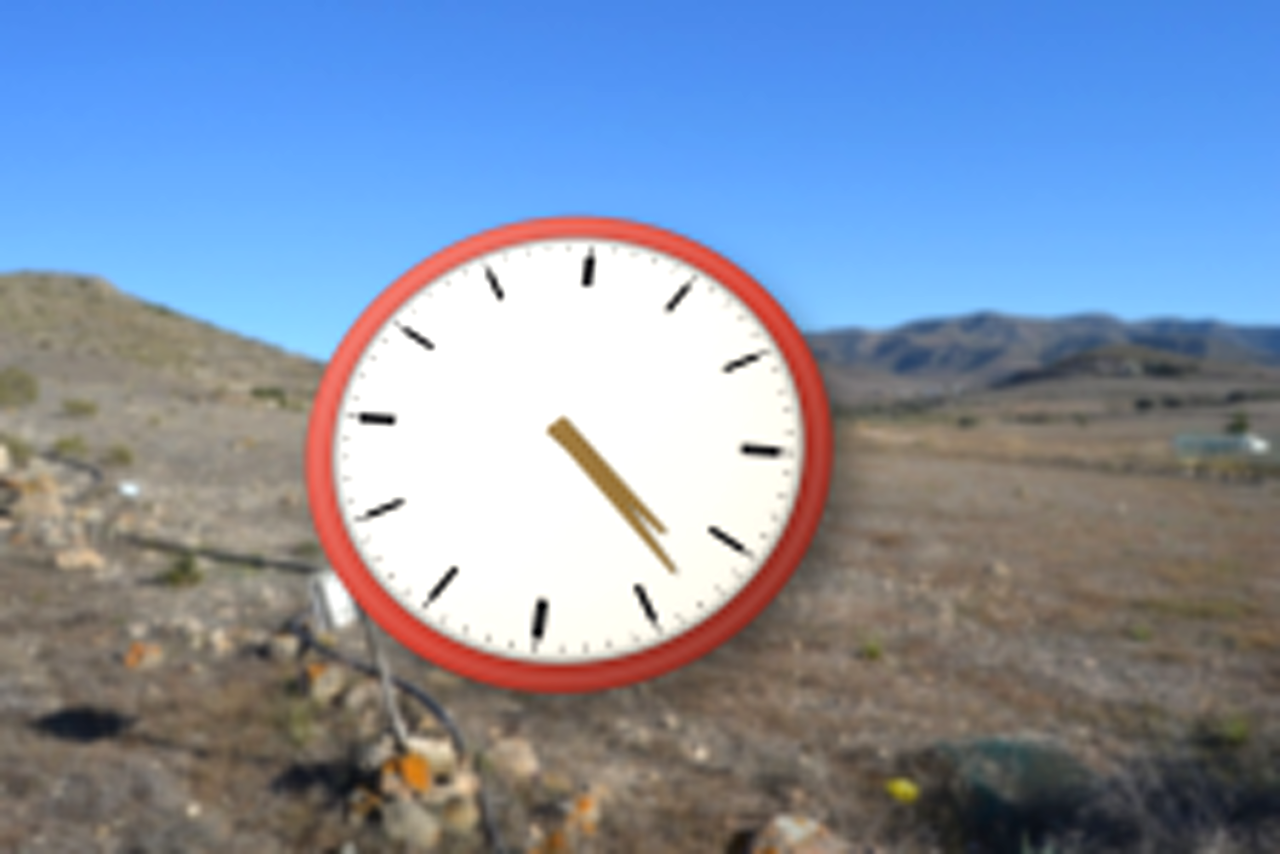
**4:23**
